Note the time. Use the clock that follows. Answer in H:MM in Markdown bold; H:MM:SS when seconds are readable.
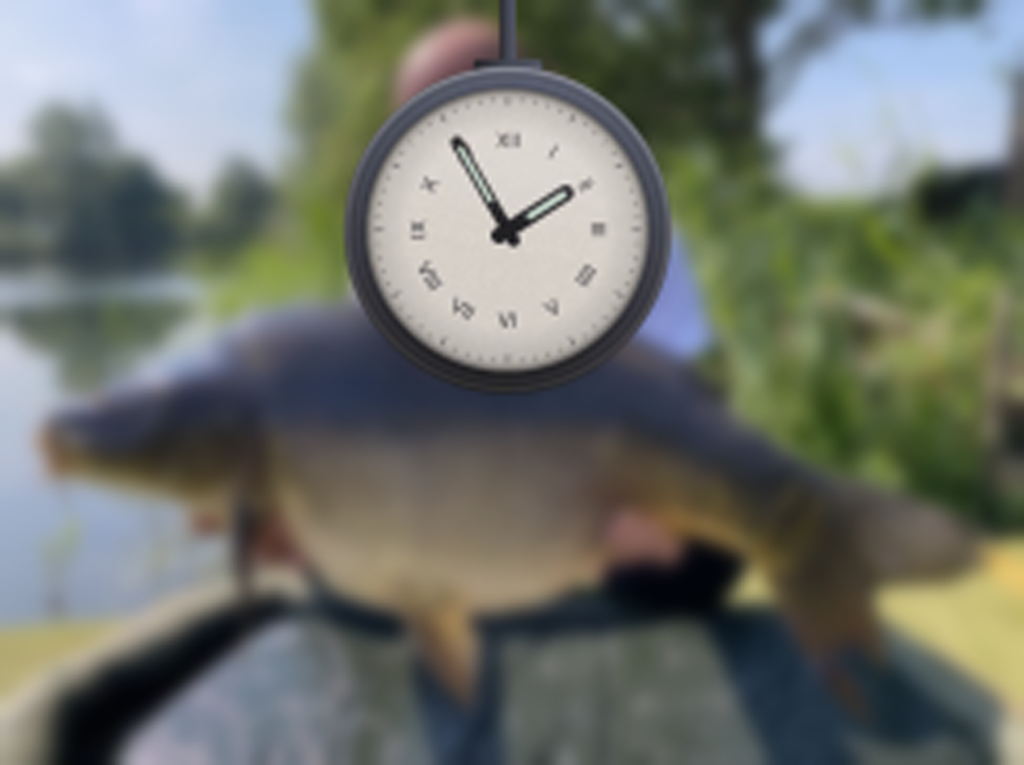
**1:55**
